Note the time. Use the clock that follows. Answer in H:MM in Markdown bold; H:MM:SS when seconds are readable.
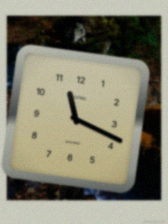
**11:18**
